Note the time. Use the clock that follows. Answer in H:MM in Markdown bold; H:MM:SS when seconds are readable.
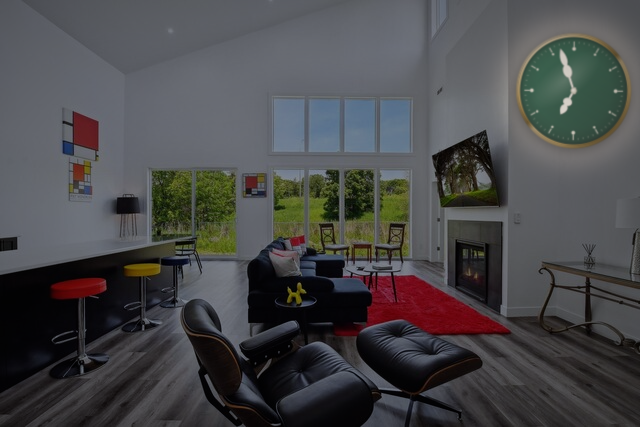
**6:57**
